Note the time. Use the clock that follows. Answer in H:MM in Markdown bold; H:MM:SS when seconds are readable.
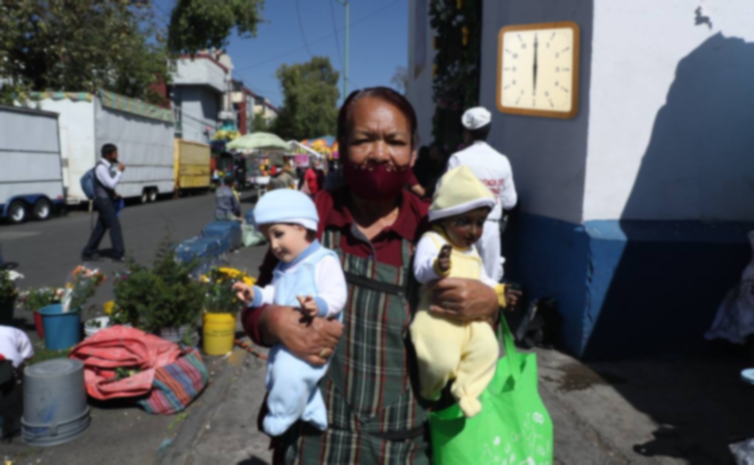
**6:00**
